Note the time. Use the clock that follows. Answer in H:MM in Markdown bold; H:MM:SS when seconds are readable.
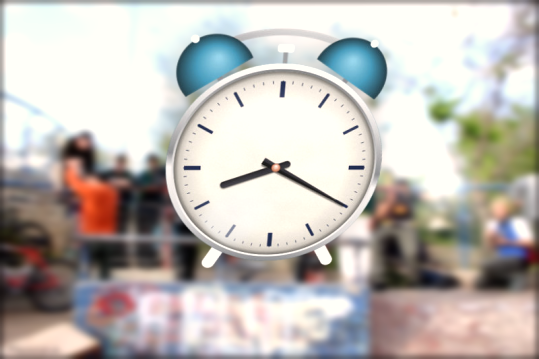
**8:20**
